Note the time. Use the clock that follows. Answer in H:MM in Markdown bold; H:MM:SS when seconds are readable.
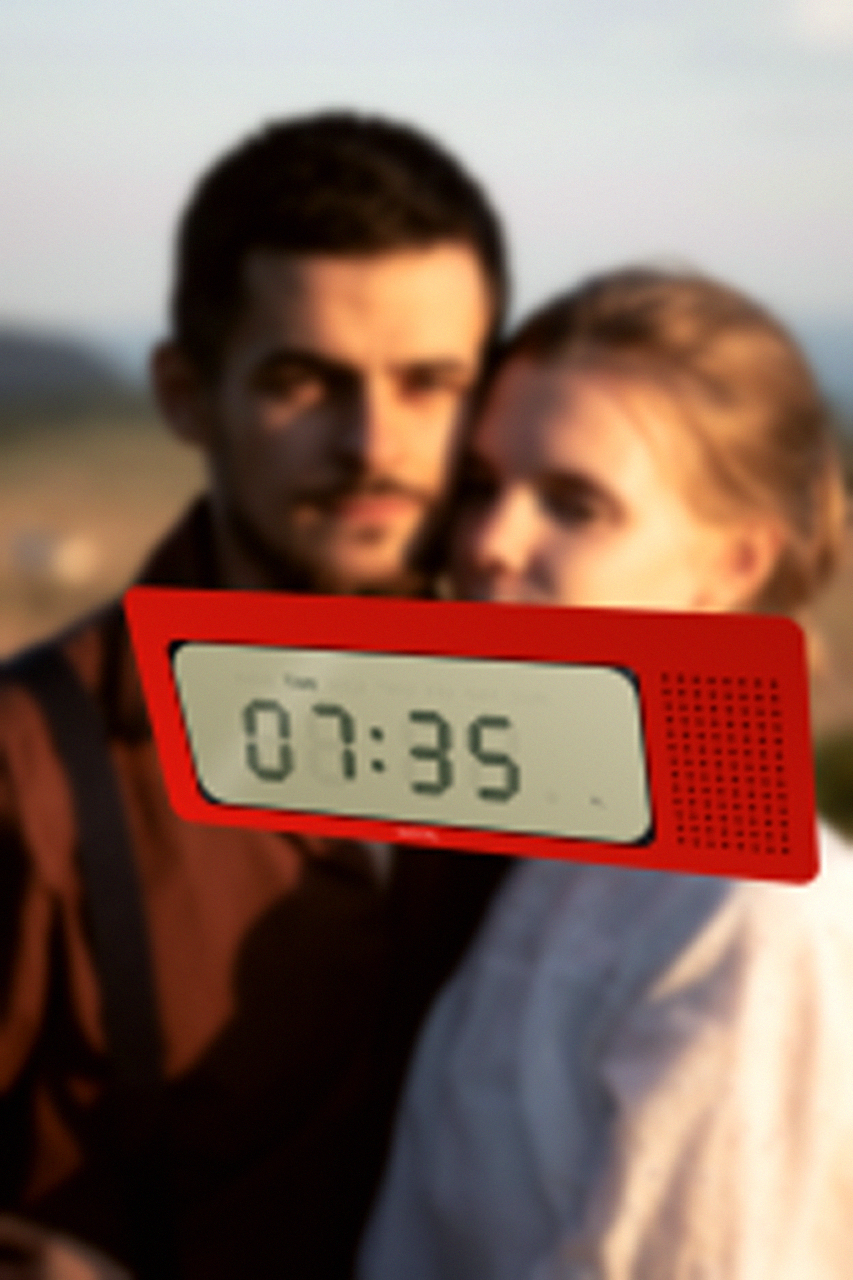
**7:35**
